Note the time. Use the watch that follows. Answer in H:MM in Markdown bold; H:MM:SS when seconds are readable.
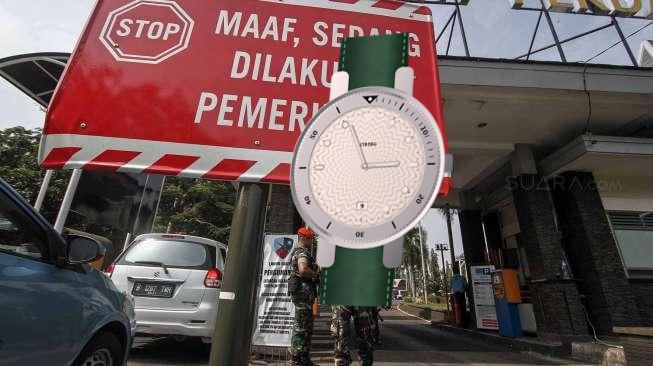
**2:56**
